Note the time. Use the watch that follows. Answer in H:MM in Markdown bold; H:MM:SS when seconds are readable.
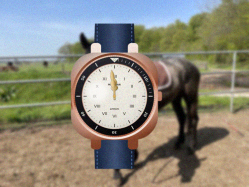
**11:59**
